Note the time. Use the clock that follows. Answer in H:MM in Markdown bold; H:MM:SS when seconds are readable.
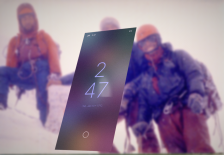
**2:47**
